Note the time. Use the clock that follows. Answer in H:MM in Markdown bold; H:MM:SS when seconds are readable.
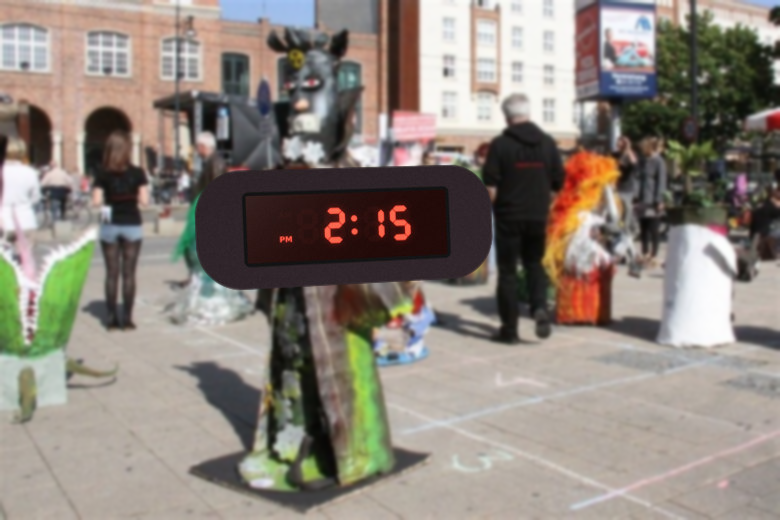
**2:15**
